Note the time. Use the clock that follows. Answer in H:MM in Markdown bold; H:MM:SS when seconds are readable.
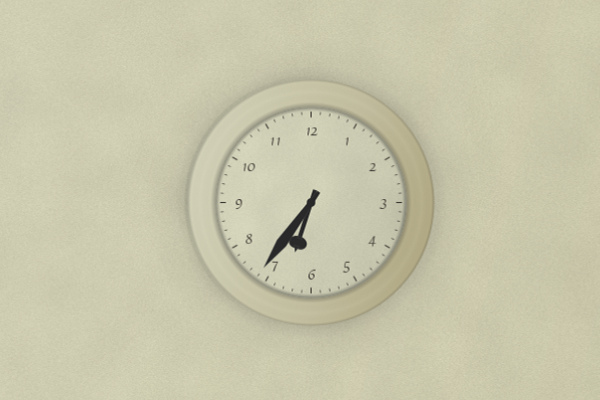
**6:36**
